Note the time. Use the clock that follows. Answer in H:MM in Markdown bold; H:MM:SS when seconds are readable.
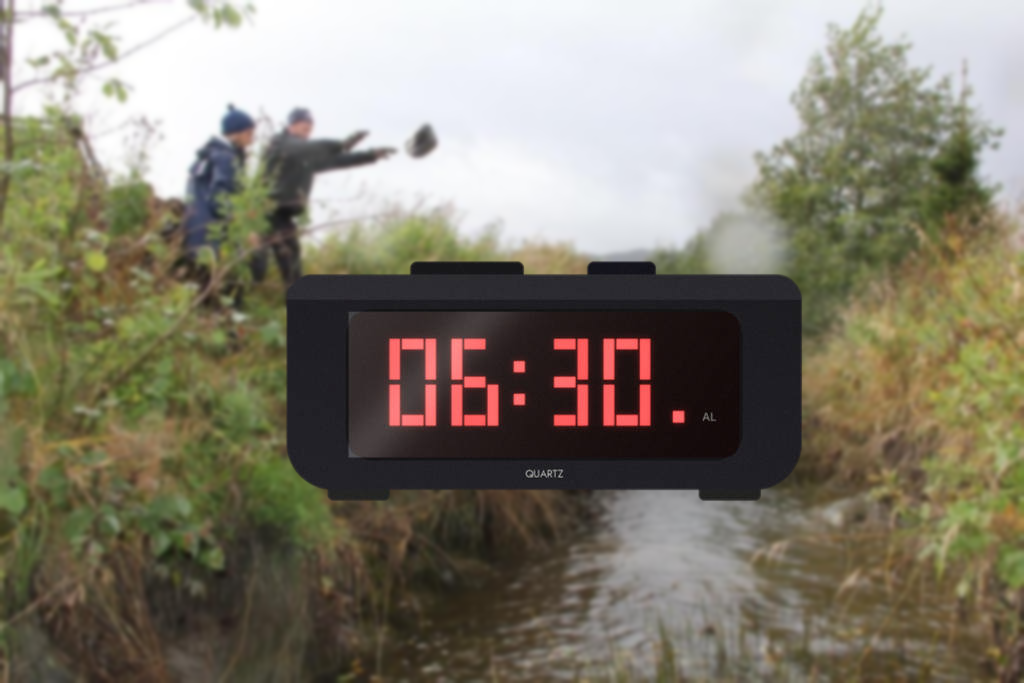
**6:30**
